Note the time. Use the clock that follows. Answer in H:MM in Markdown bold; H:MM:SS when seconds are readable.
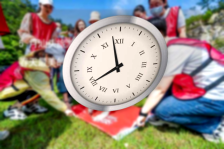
**7:58**
